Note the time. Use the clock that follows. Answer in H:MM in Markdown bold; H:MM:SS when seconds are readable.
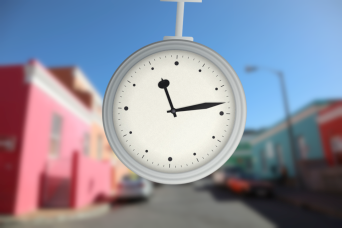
**11:13**
